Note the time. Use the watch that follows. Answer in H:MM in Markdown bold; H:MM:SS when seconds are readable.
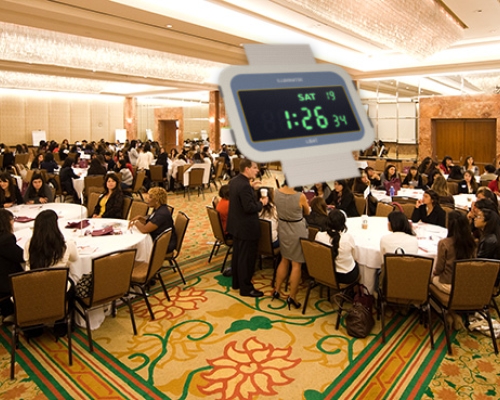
**1:26:34**
